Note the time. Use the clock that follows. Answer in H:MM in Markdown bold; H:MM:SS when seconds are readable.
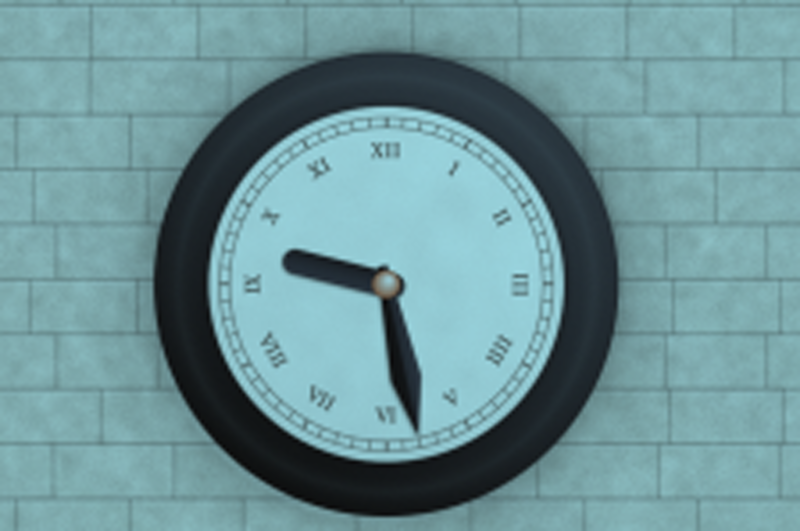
**9:28**
